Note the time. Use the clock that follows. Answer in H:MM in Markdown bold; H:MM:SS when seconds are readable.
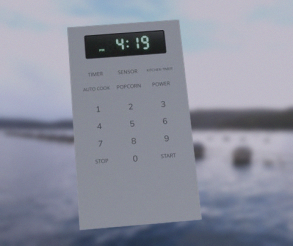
**4:19**
